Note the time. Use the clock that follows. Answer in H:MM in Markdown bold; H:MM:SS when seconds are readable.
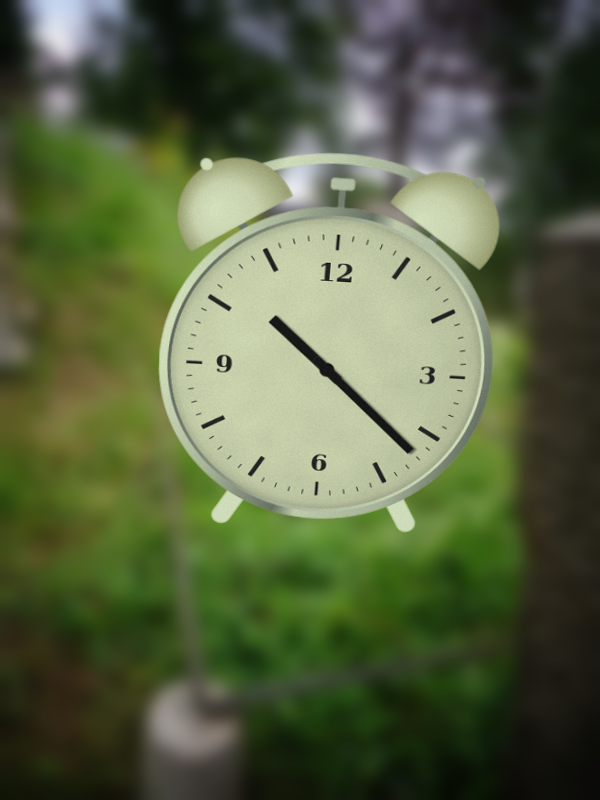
**10:22**
